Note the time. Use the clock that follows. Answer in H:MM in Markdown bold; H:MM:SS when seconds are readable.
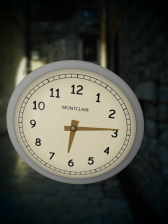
**6:14**
